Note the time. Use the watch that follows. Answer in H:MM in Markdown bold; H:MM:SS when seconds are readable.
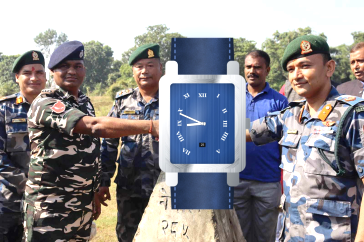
**8:49**
